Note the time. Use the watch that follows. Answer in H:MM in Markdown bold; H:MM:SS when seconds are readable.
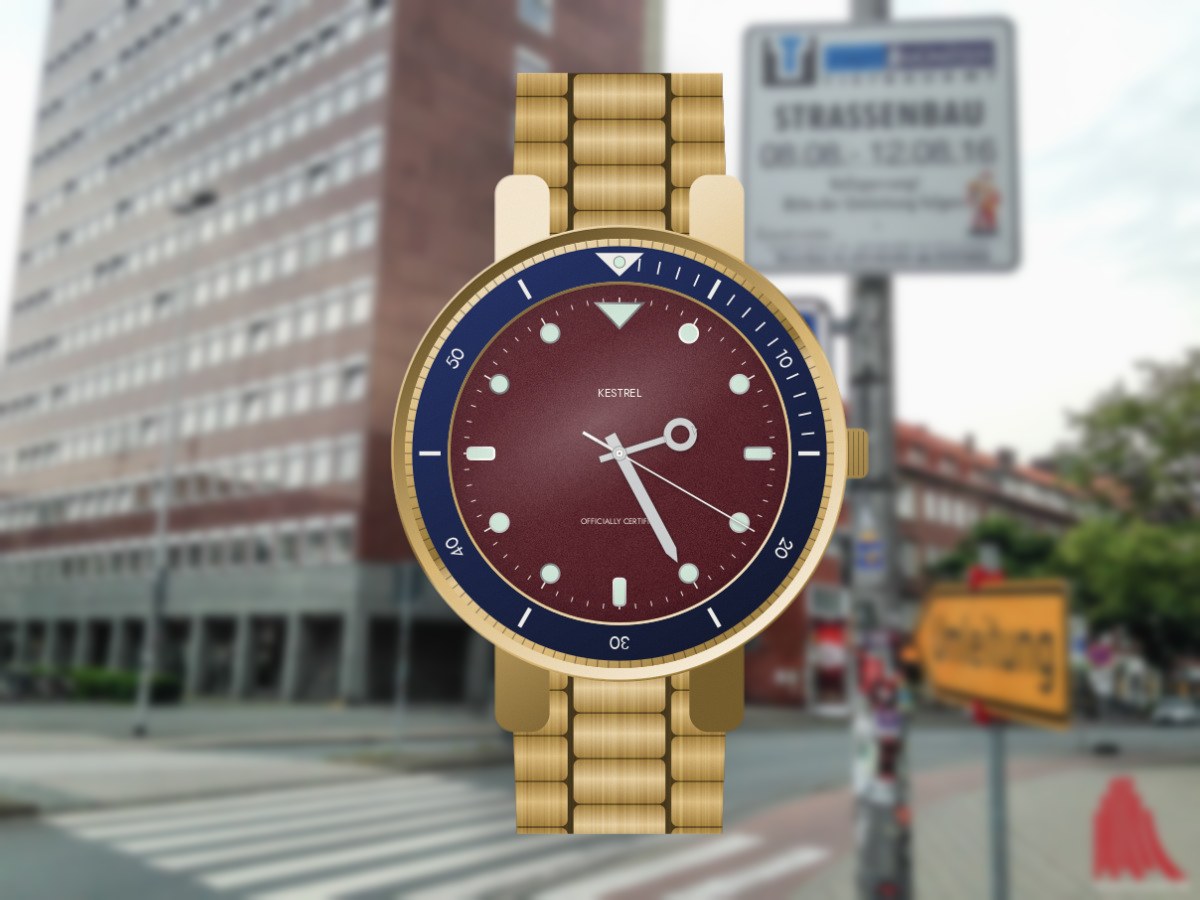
**2:25:20**
